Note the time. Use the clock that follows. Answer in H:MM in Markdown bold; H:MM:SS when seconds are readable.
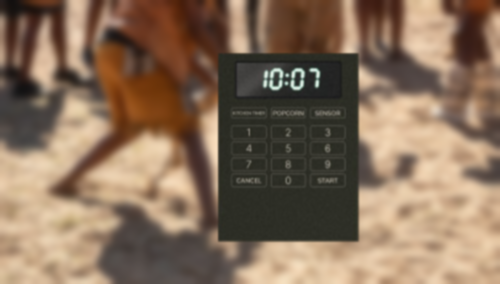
**10:07**
